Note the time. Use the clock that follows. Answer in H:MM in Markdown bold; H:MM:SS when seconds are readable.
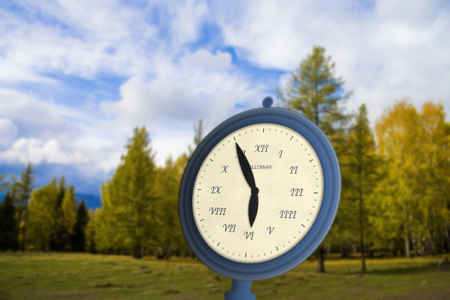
**5:55**
